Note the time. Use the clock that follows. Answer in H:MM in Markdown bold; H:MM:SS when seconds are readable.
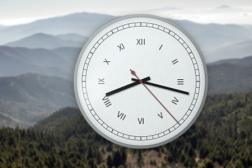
**8:17:23**
